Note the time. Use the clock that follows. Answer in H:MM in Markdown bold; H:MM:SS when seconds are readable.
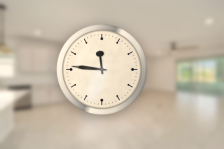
**11:46**
